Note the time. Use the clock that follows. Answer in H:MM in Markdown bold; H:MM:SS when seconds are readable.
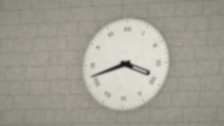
**3:42**
